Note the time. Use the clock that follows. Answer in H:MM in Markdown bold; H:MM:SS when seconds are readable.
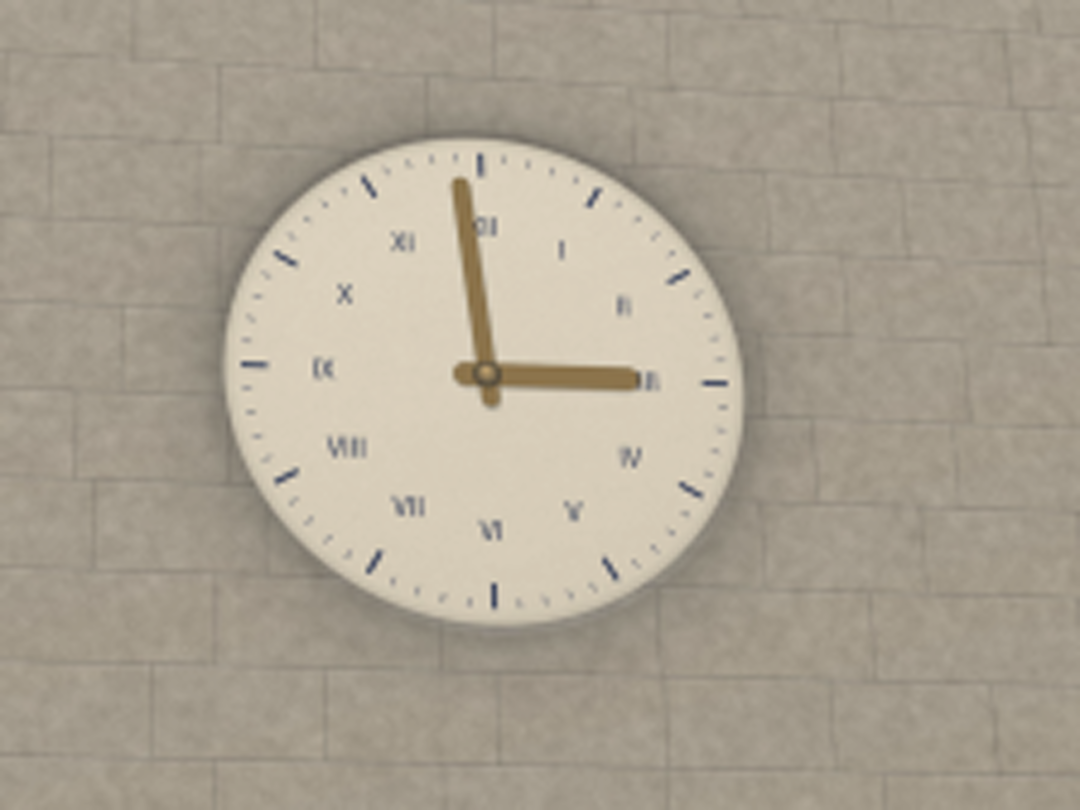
**2:59**
